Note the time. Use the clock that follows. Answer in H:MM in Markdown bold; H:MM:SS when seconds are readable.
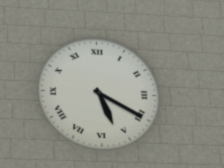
**5:20**
